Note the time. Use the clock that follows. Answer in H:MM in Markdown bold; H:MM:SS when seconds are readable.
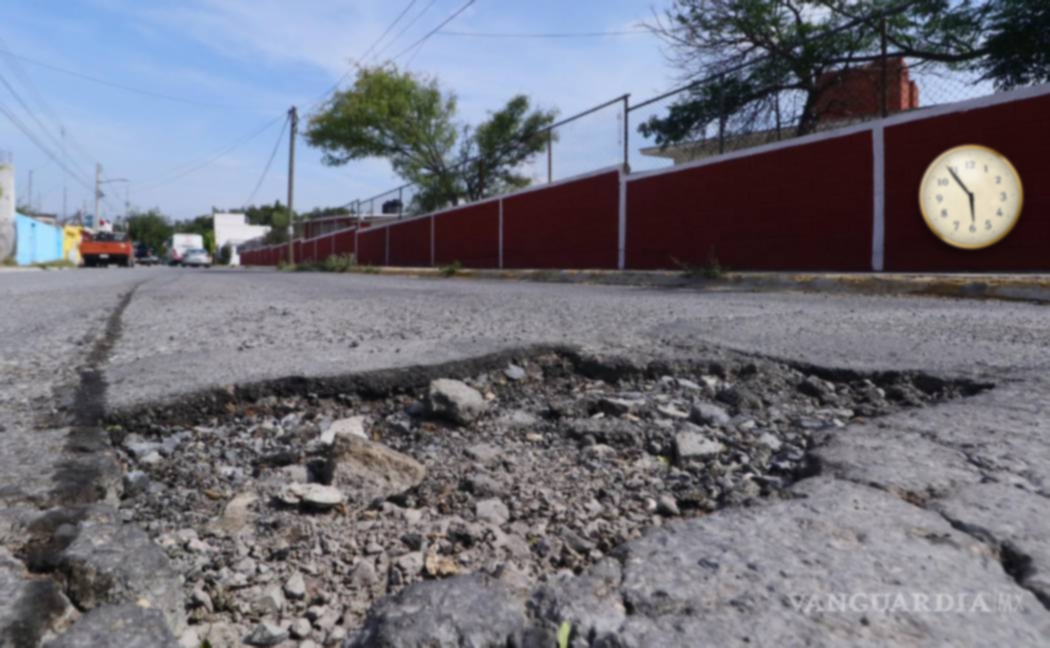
**5:54**
